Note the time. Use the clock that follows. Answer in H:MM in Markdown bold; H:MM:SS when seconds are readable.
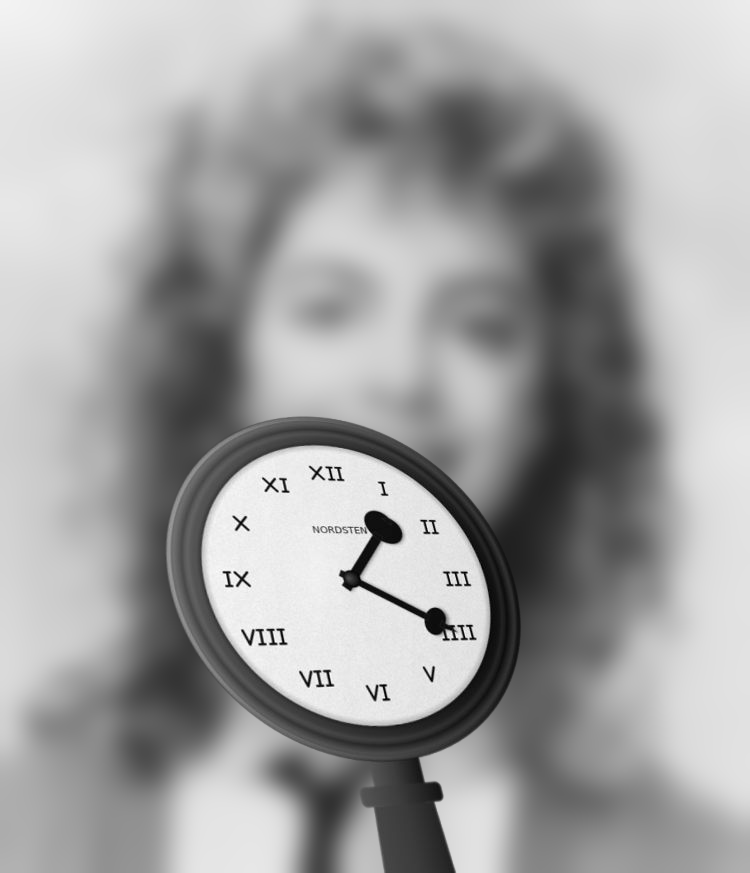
**1:20**
